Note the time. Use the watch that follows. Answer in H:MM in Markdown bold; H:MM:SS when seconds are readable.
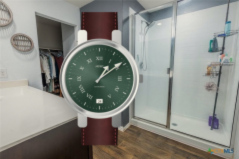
**1:09**
